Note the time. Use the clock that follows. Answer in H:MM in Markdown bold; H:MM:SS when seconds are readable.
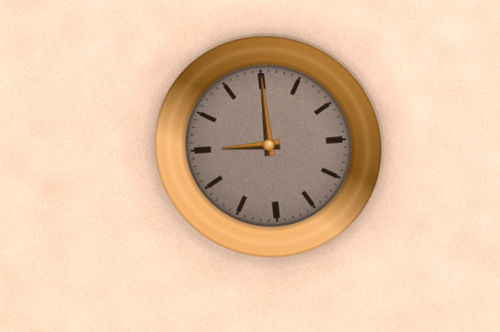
**9:00**
